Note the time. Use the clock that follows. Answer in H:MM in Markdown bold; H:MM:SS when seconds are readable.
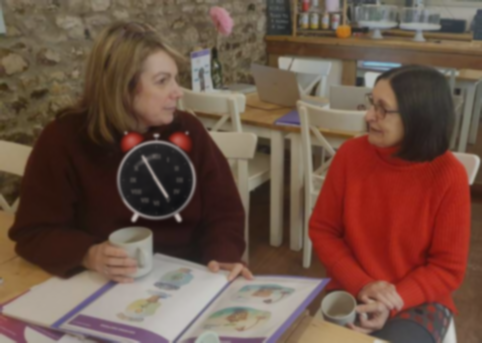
**4:55**
